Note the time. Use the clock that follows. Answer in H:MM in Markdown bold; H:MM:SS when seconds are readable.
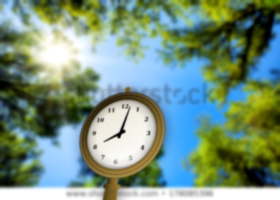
**8:02**
